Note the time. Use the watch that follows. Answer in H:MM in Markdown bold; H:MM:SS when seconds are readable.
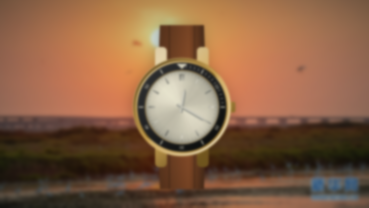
**12:20**
